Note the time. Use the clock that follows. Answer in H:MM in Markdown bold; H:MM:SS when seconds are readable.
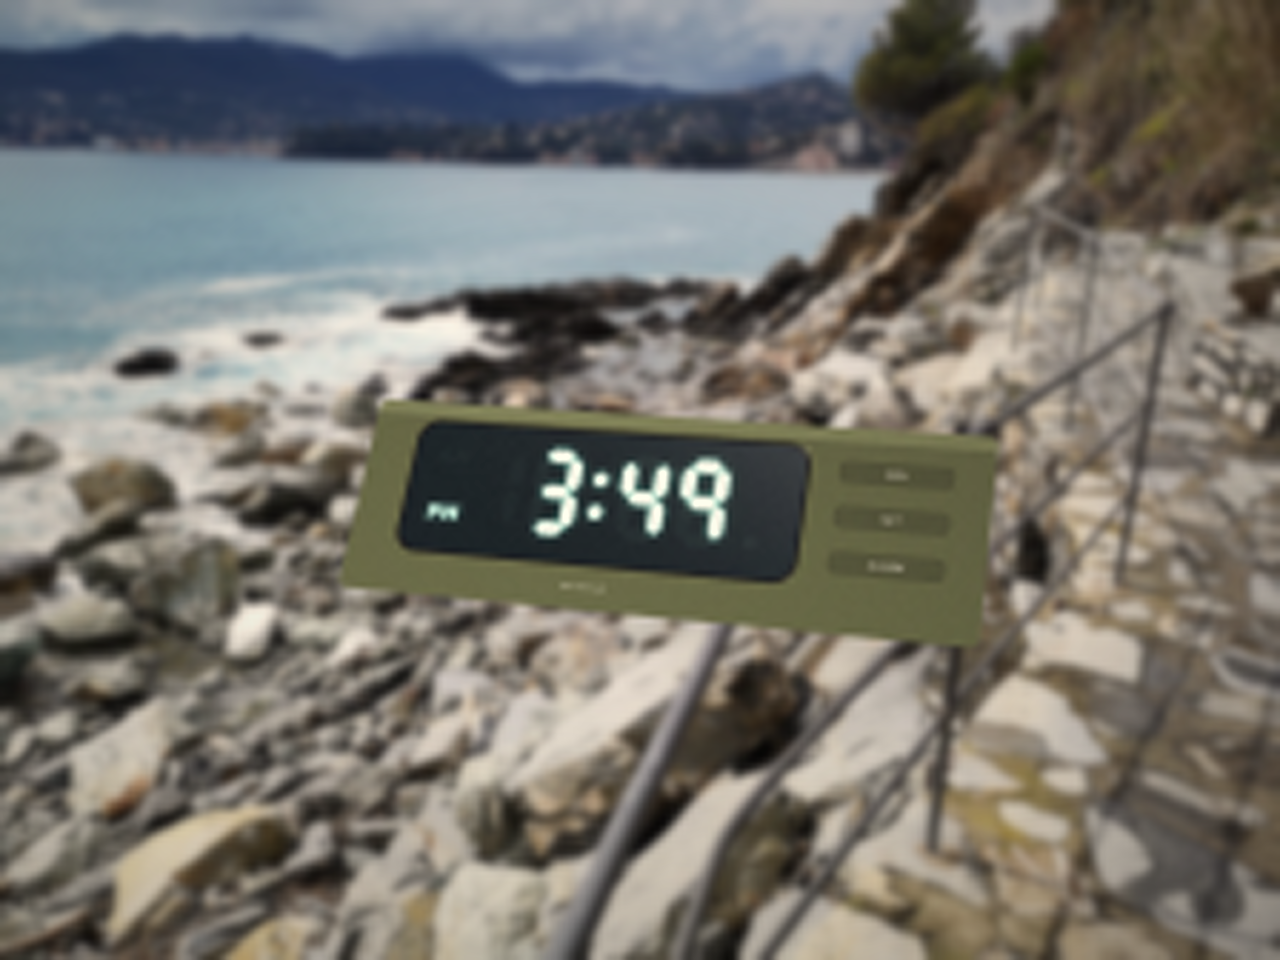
**3:49**
